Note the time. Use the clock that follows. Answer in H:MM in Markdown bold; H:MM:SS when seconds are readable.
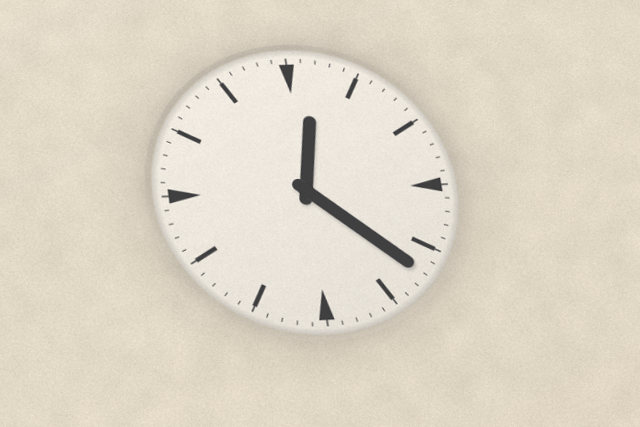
**12:22**
